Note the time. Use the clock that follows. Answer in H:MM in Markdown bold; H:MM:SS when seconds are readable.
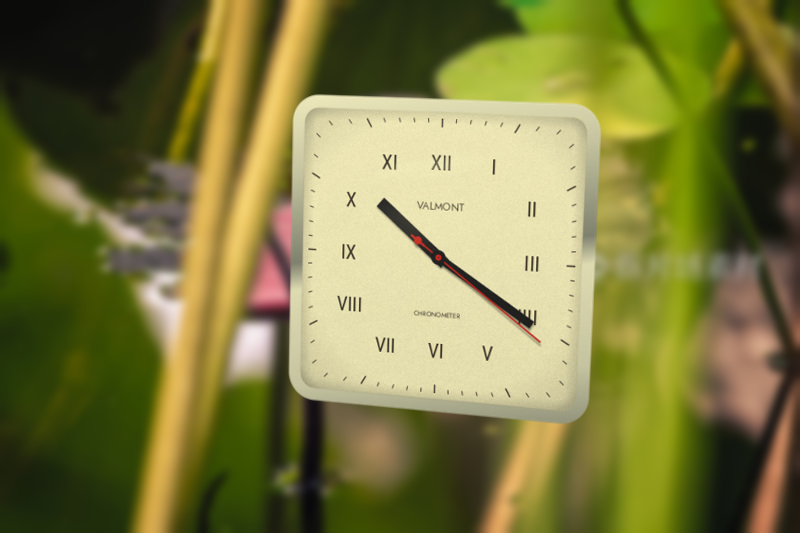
**10:20:21**
